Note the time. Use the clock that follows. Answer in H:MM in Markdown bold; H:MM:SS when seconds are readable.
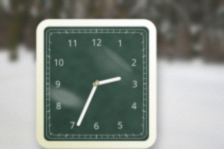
**2:34**
